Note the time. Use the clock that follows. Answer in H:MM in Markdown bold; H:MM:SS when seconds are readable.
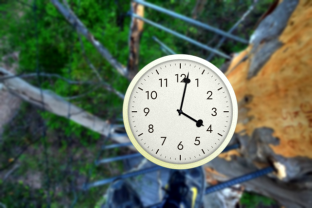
**4:02**
